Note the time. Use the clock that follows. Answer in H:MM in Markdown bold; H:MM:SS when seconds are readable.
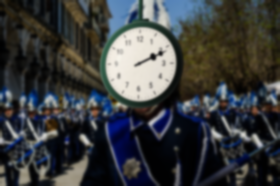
**2:11**
